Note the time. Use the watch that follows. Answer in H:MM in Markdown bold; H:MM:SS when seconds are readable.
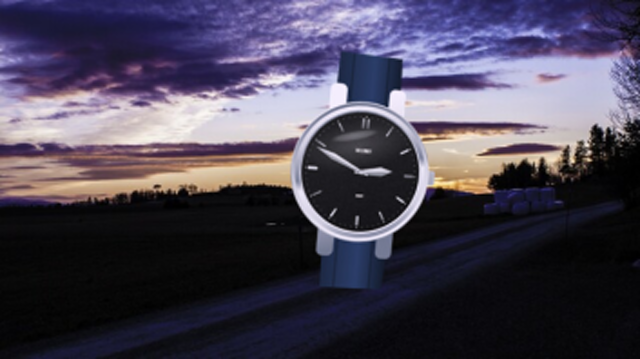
**2:49**
